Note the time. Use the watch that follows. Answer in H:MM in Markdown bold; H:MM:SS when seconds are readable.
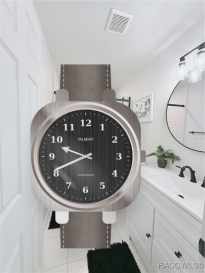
**9:41**
